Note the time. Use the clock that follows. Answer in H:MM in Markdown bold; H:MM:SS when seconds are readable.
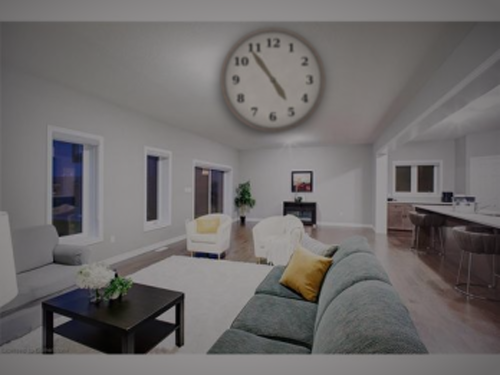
**4:54**
